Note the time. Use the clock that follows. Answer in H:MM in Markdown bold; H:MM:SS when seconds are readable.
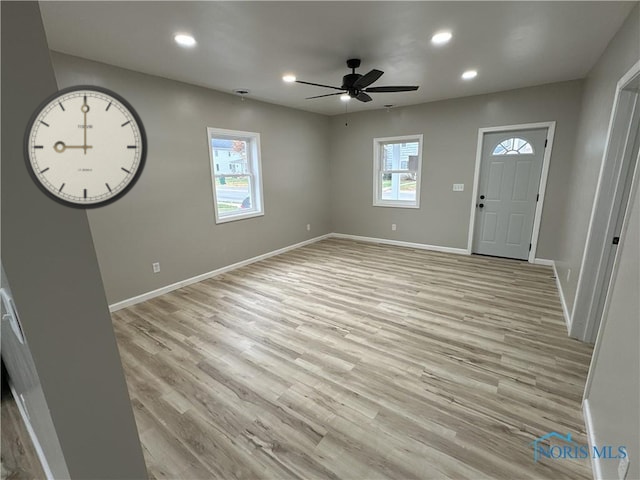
**9:00**
